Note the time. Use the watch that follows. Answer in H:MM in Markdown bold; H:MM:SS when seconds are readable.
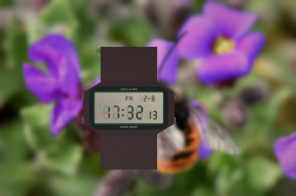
**17:32:13**
